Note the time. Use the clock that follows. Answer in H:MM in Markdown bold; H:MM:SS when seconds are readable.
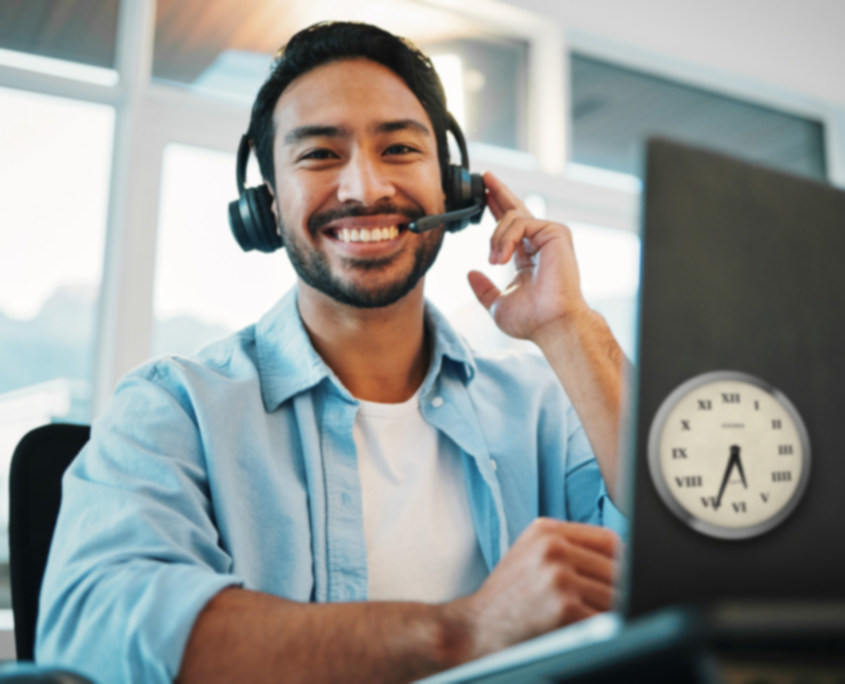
**5:34**
